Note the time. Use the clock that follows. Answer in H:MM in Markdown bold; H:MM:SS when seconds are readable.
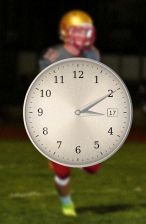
**3:10**
